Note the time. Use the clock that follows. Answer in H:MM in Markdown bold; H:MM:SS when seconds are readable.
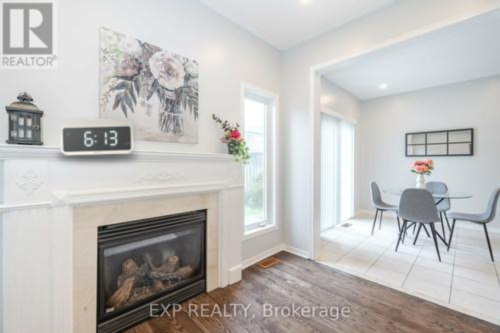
**6:13**
